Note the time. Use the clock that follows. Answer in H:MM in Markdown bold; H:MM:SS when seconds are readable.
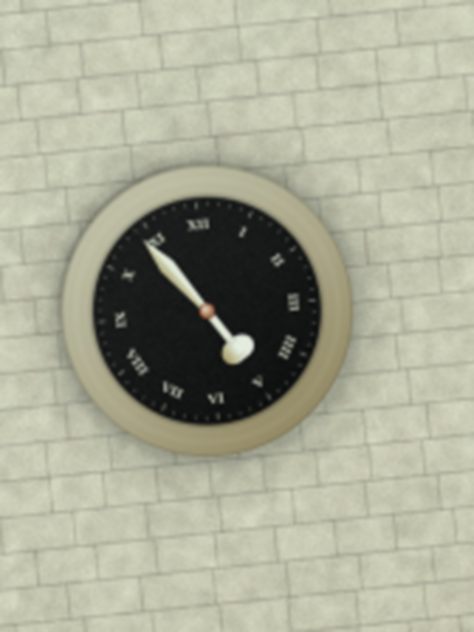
**4:54**
